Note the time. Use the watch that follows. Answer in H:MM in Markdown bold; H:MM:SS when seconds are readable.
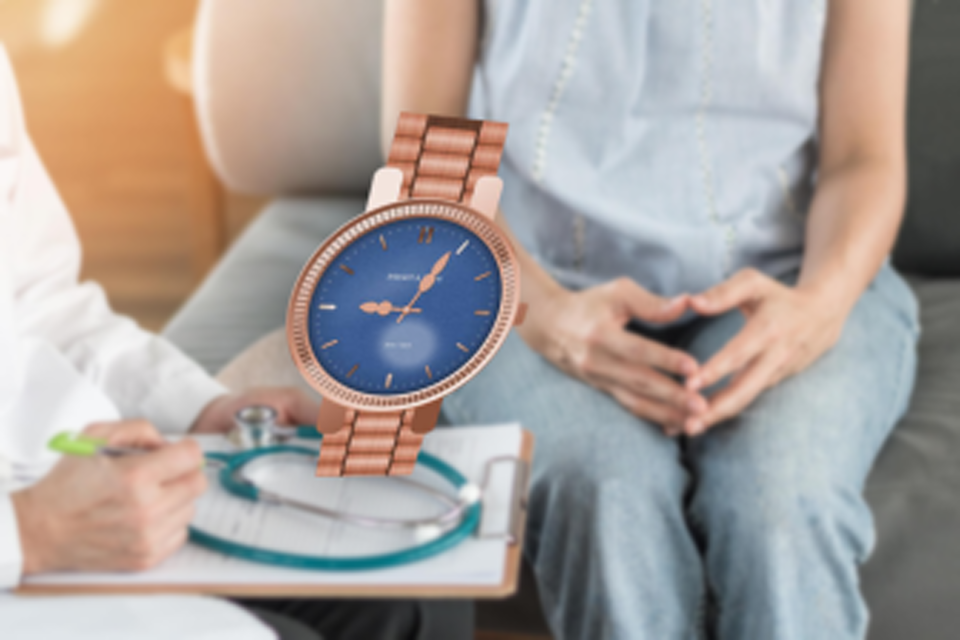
**9:04**
